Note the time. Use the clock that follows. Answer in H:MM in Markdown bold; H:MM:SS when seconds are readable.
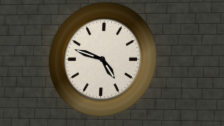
**4:48**
